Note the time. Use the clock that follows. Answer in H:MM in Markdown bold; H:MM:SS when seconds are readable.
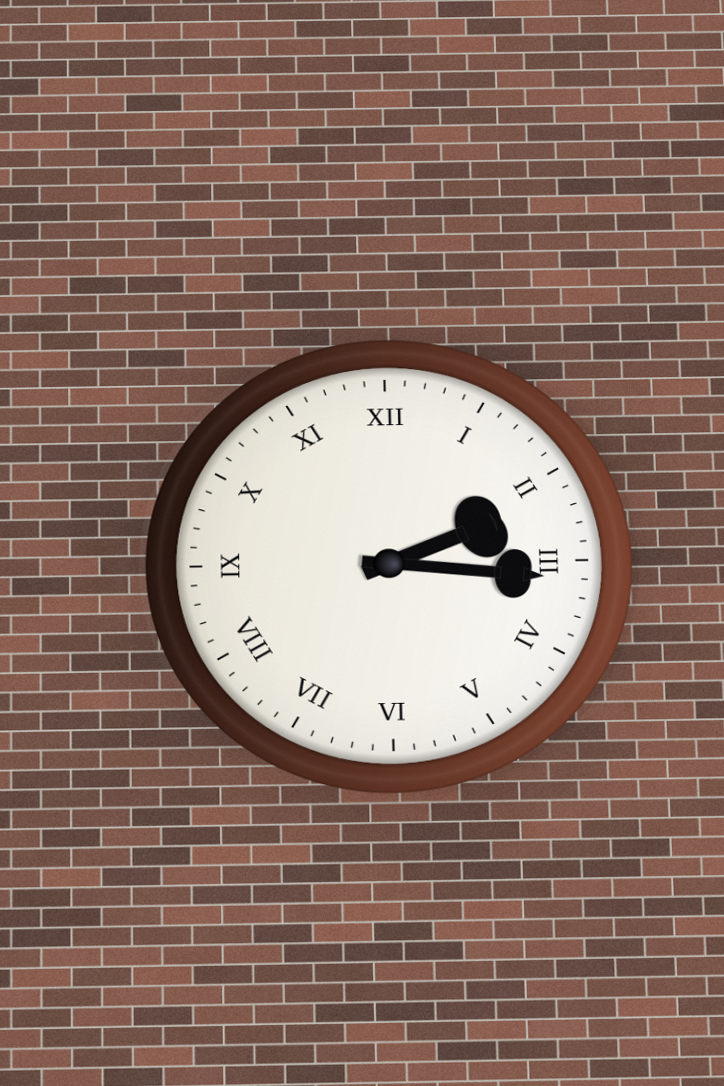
**2:16**
